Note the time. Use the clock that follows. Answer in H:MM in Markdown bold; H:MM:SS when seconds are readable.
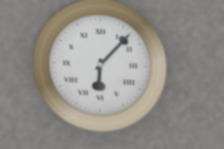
**6:07**
